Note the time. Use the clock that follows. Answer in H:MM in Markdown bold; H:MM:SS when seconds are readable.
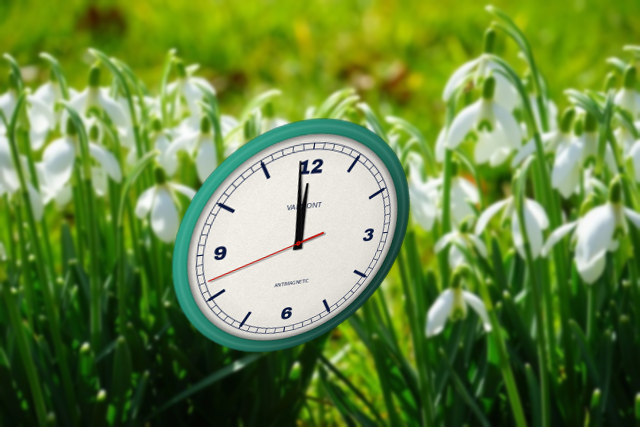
**11:58:42**
